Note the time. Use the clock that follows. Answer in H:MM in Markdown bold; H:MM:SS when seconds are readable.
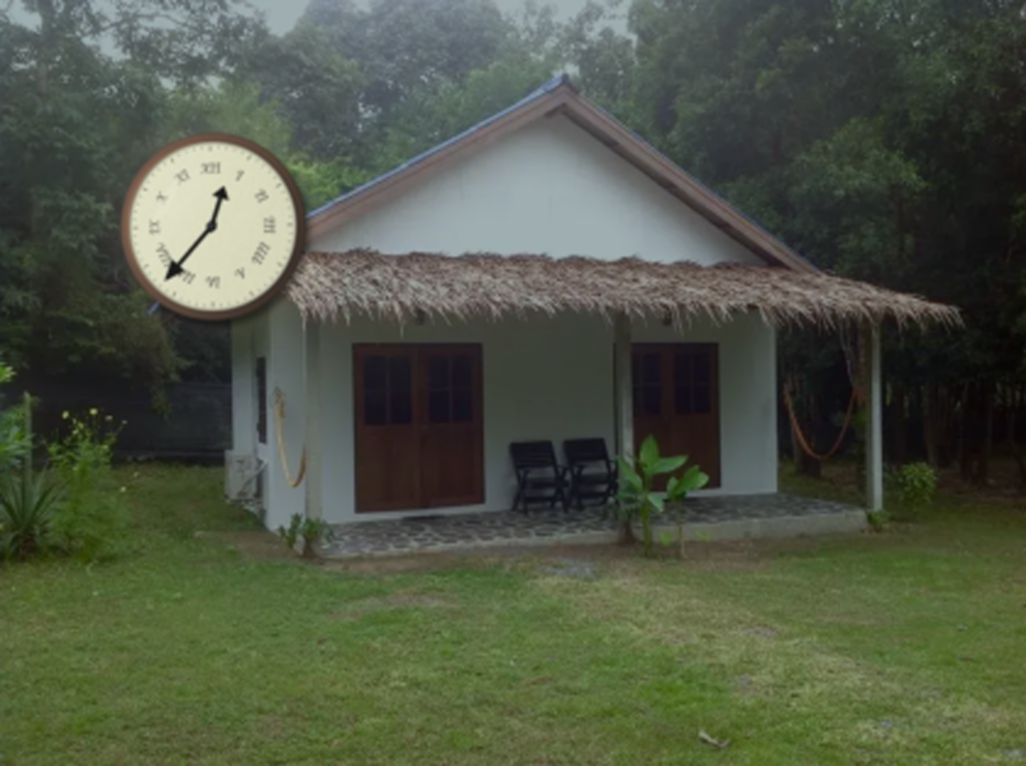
**12:37**
